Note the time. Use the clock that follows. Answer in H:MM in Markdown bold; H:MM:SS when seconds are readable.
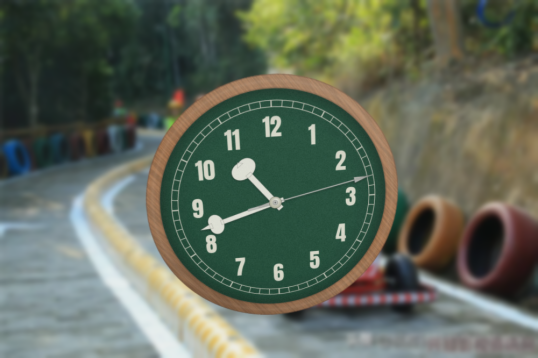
**10:42:13**
